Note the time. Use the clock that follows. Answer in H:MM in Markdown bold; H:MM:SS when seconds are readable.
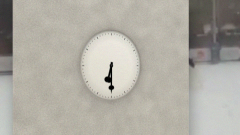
**6:30**
